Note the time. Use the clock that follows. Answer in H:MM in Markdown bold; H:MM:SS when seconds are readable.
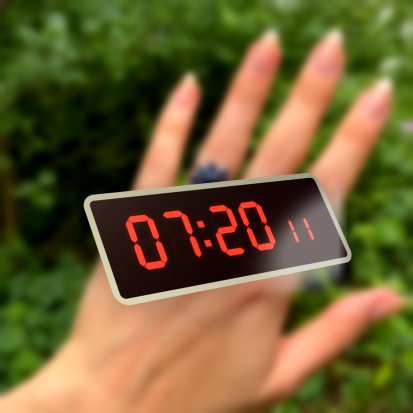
**7:20:11**
